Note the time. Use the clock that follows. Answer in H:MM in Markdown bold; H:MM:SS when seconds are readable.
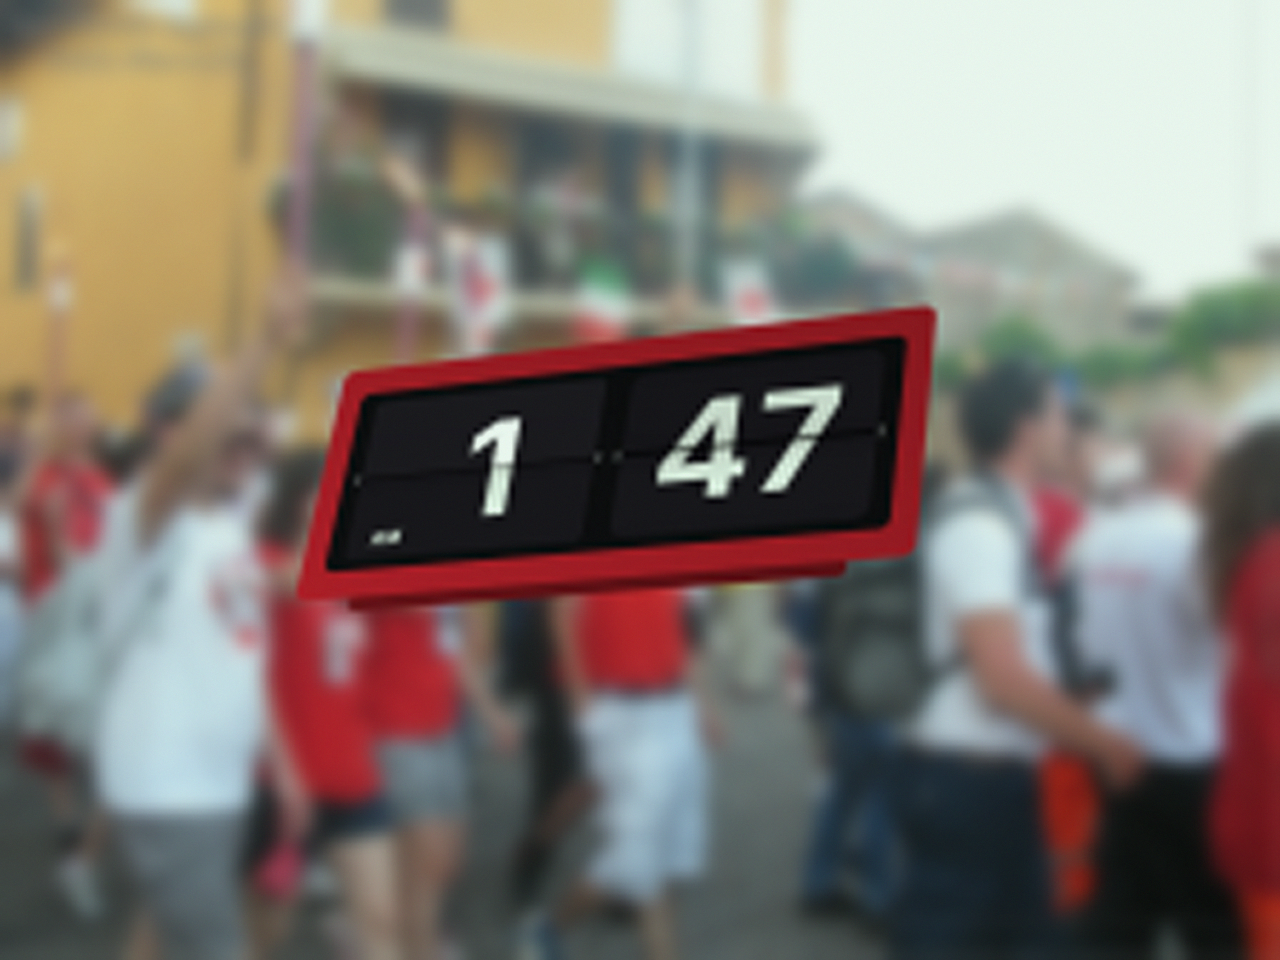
**1:47**
